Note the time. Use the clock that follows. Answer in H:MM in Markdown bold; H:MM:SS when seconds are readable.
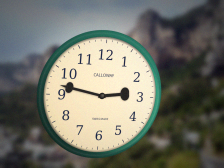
**2:47**
